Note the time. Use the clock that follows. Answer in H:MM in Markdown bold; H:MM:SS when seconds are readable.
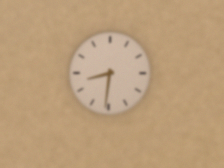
**8:31**
